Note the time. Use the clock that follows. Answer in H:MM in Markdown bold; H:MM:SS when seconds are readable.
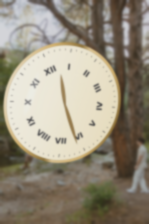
**12:31**
